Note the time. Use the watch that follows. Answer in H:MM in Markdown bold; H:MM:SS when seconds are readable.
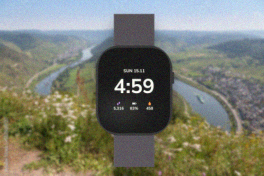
**4:59**
